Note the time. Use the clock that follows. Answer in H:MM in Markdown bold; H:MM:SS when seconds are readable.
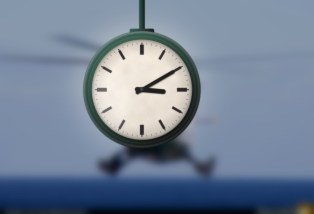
**3:10**
